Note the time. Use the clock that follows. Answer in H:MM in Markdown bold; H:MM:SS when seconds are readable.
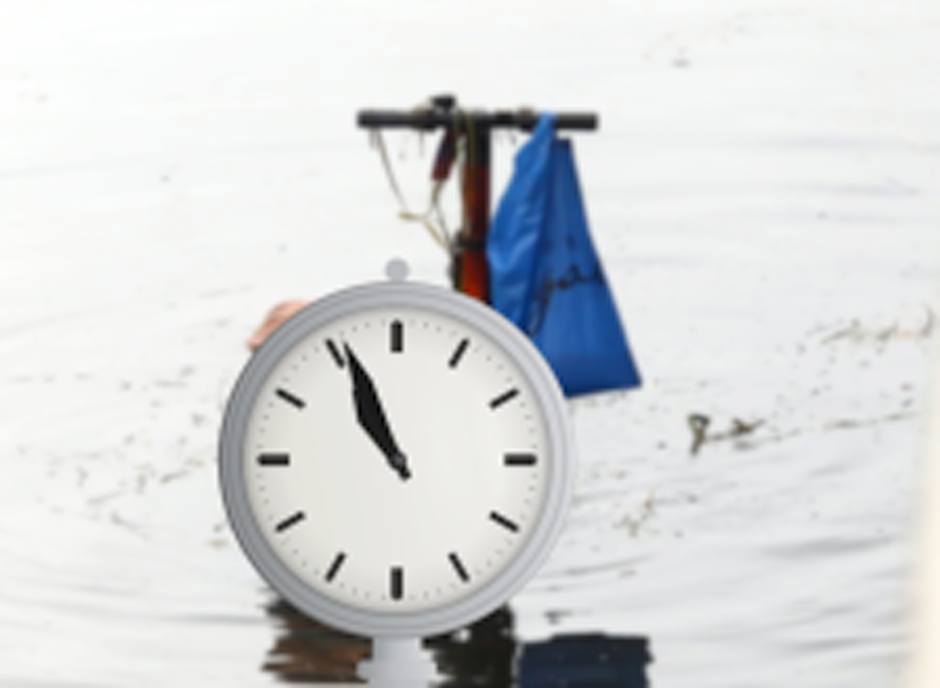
**10:56**
